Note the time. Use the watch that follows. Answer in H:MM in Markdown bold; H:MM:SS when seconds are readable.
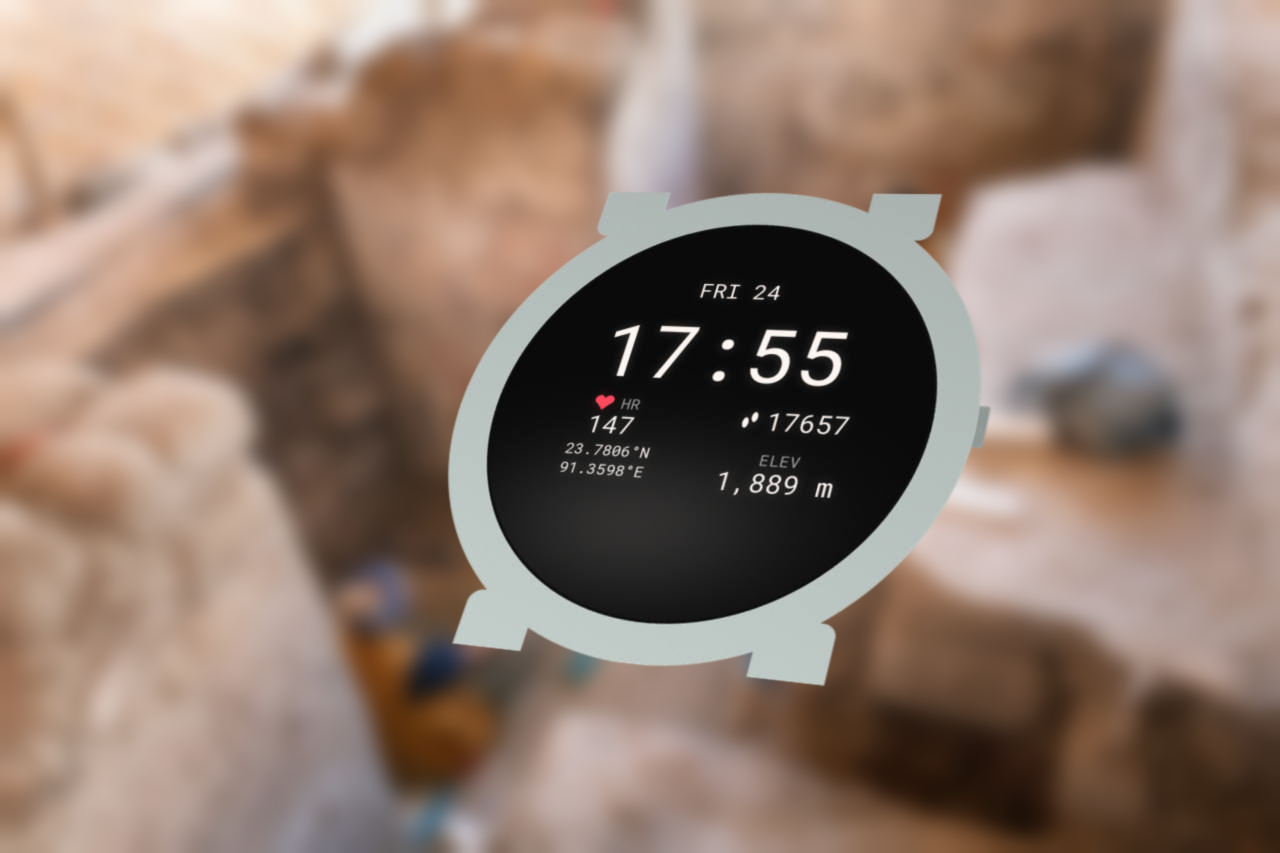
**17:55**
